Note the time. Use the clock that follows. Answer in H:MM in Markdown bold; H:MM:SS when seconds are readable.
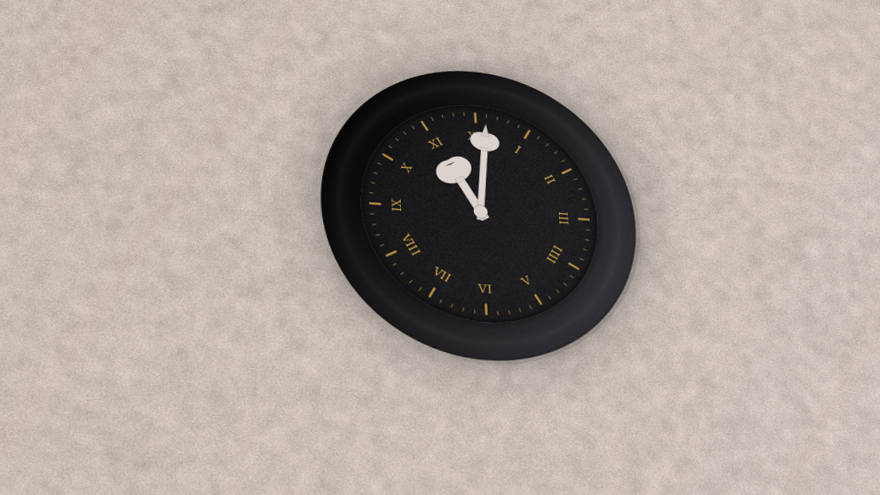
**11:01**
